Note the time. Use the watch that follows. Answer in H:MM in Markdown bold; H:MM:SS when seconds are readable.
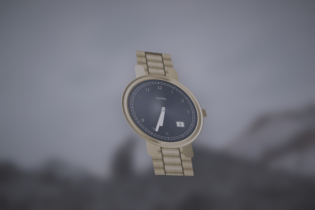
**6:34**
